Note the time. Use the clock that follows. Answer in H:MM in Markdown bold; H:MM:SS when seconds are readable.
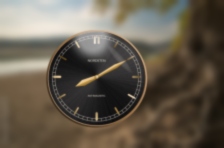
**8:10**
